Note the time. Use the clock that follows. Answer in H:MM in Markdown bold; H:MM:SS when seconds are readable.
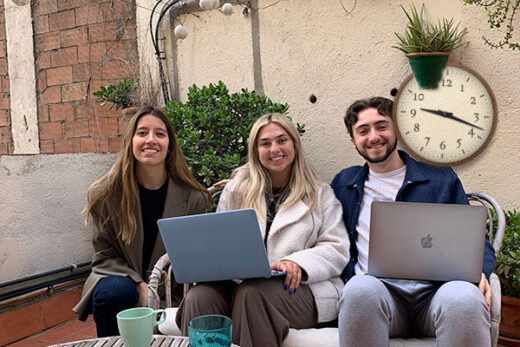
**9:18**
